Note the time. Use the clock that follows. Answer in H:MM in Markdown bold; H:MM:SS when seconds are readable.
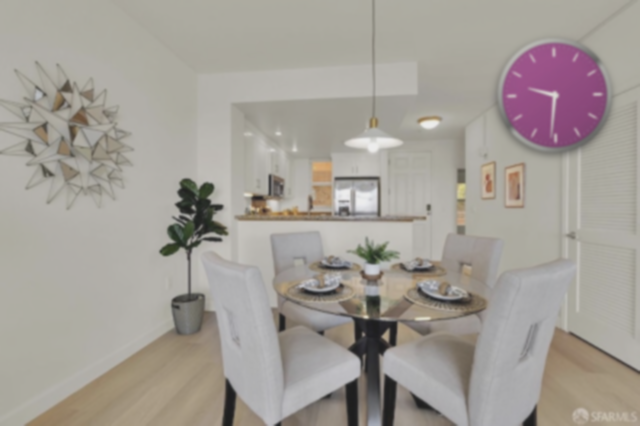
**9:31**
